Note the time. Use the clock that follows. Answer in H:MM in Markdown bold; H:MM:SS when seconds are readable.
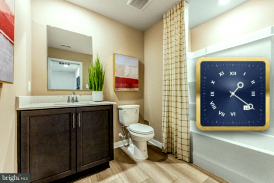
**1:21**
